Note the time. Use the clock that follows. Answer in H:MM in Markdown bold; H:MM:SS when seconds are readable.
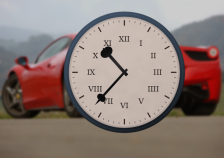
**10:37**
